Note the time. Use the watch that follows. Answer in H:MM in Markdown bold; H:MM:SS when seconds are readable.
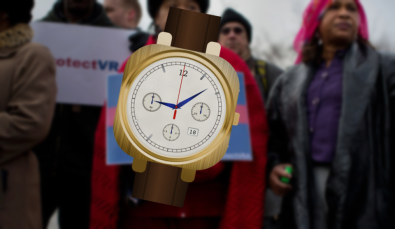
**9:08**
